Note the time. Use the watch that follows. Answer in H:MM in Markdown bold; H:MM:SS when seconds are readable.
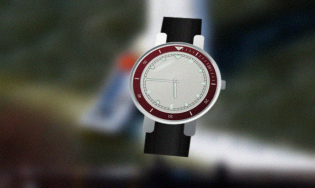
**5:45**
